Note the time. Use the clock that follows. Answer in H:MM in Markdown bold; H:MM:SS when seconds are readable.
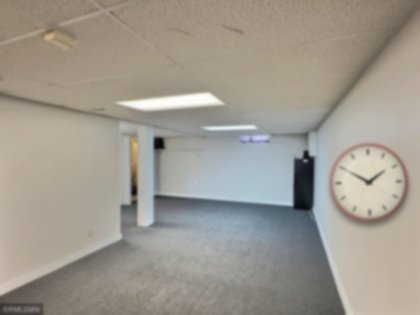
**1:50**
